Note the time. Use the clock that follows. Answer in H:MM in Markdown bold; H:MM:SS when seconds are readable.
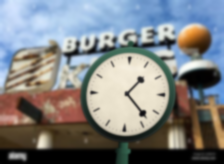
**1:23**
